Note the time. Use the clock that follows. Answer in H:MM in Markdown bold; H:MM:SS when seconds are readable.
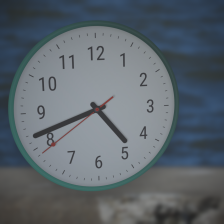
**4:41:39**
